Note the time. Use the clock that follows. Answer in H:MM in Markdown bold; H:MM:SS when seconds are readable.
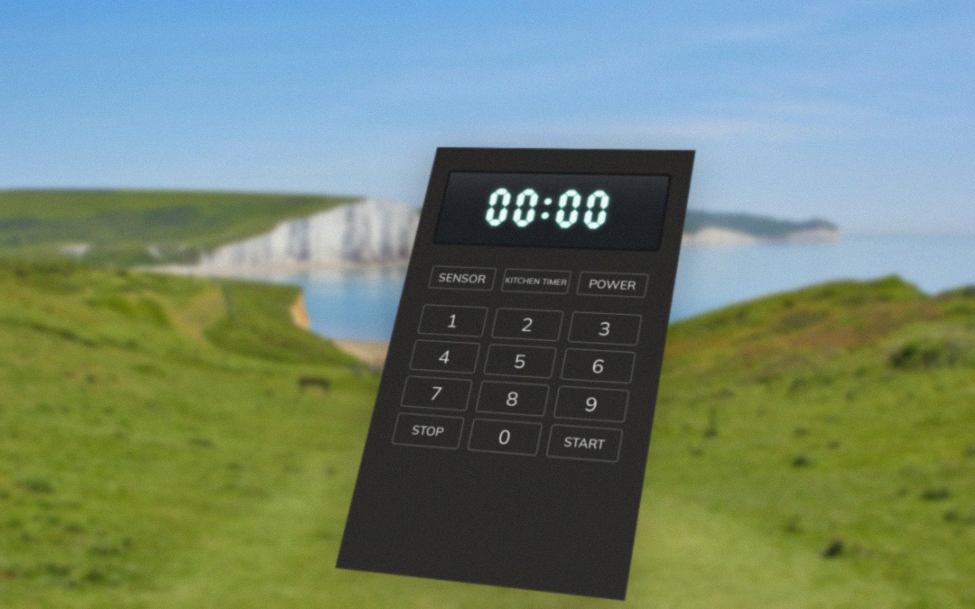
**0:00**
